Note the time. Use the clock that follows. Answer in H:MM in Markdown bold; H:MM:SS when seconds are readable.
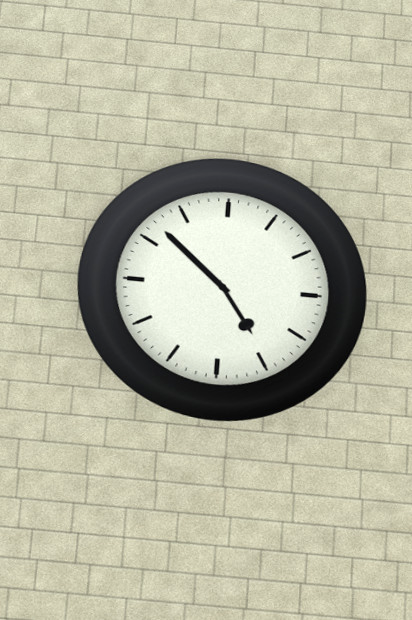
**4:52**
